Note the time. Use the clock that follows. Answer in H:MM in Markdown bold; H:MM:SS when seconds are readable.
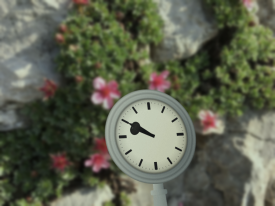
**9:50**
